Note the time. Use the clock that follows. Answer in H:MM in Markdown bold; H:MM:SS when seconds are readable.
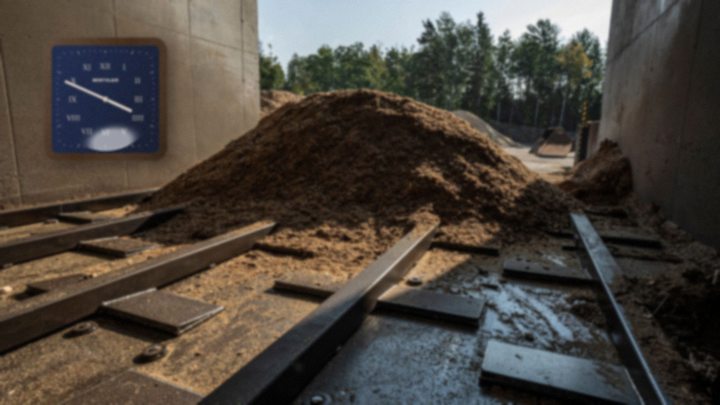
**3:49**
